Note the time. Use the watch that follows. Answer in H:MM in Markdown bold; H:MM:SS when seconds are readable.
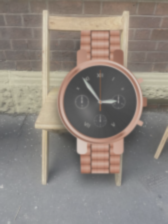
**2:54**
